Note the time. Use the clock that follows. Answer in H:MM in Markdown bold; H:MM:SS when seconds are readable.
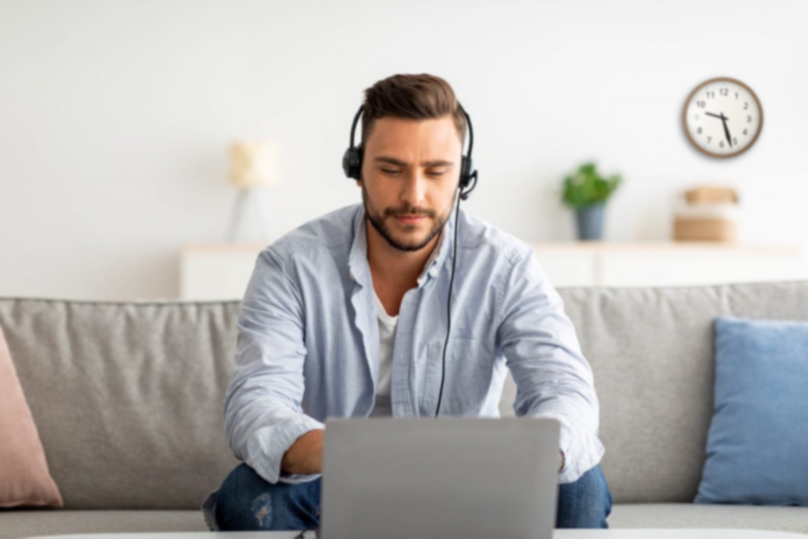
**9:27**
